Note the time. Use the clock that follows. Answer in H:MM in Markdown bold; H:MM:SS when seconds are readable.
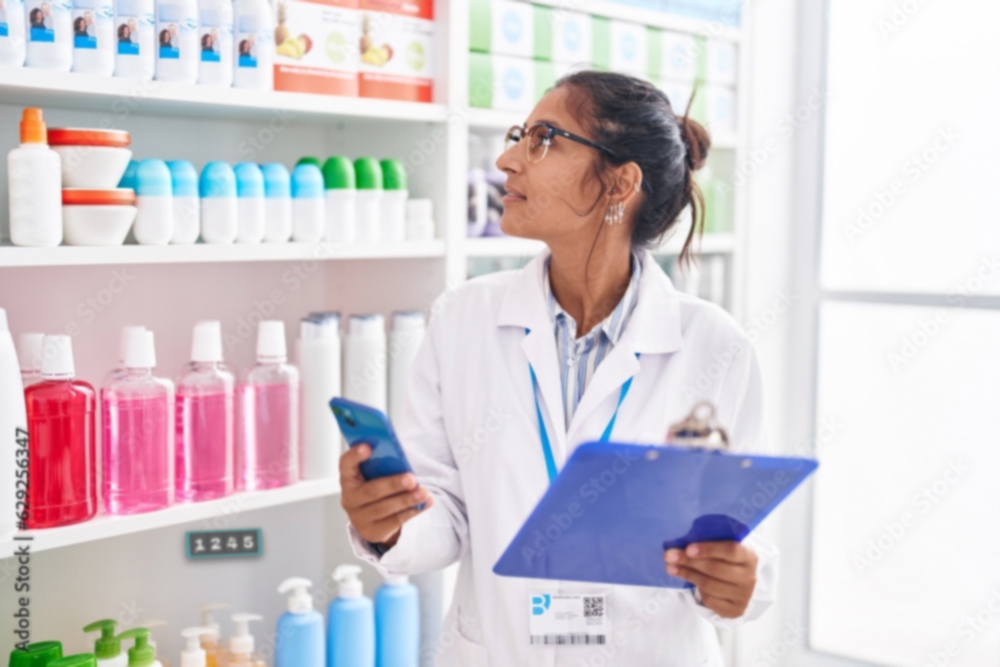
**12:45**
